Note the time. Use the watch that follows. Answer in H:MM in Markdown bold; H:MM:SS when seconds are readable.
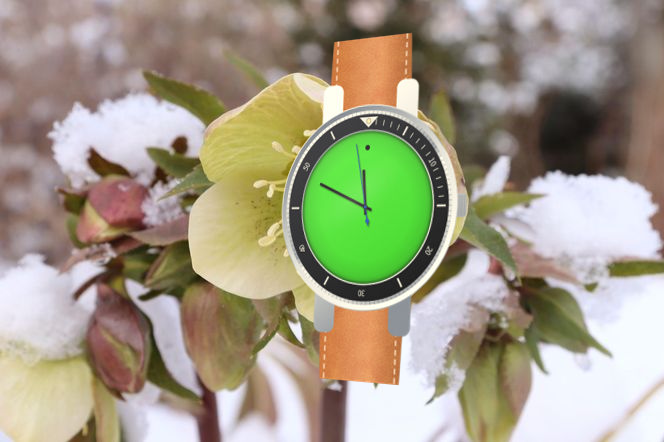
**11:48:58**
